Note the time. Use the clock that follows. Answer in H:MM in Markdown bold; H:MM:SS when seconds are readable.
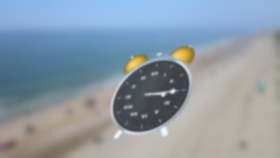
**3:15**
